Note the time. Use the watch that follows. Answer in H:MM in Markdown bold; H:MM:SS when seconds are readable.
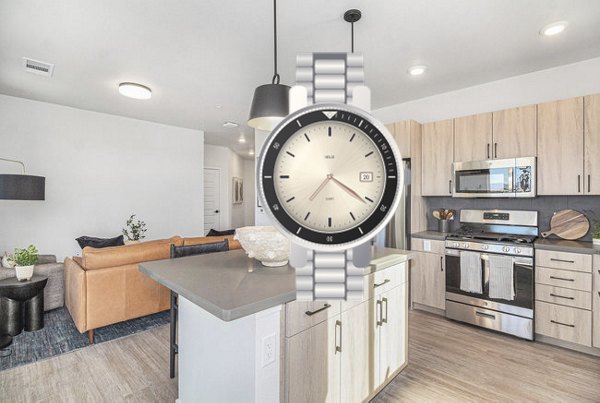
**7:21**
